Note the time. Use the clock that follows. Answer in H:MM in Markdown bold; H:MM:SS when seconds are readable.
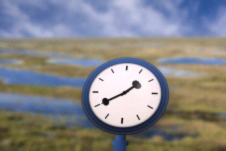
**1:40**
